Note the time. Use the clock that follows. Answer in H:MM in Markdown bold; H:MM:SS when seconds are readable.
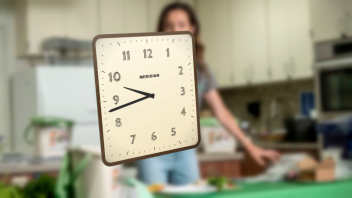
**9:43**
